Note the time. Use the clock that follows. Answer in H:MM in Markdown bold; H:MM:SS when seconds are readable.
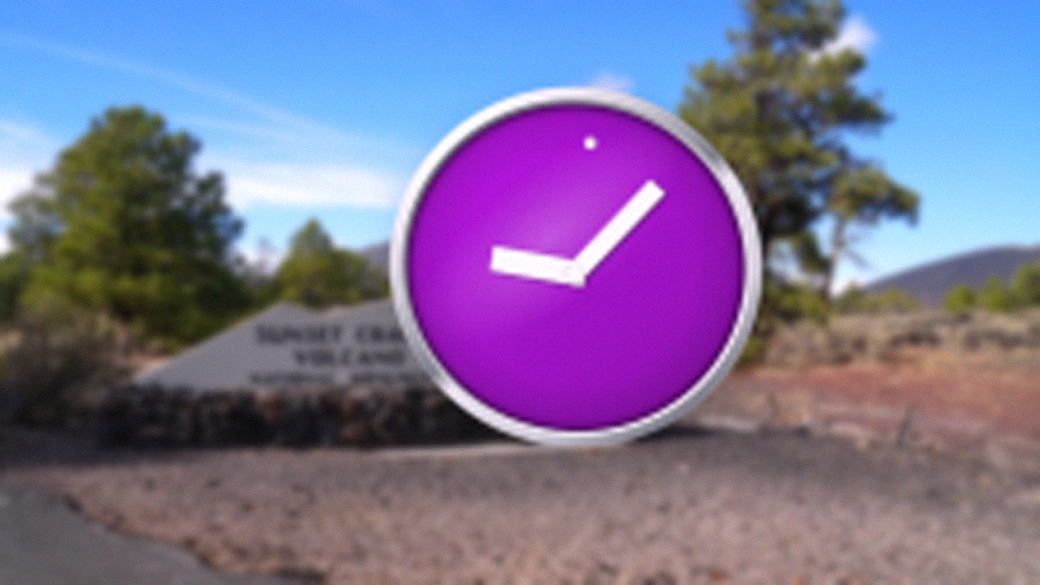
**9:06**
